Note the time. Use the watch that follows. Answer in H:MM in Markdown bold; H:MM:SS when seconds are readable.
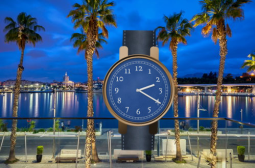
**2:20**
